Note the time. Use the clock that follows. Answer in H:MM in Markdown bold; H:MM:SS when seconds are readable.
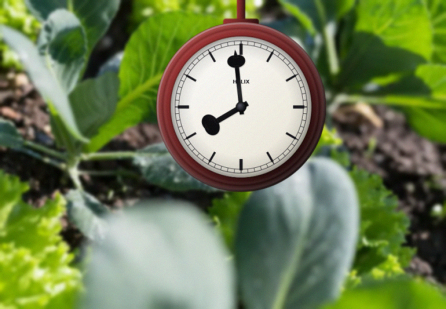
**7:59**
